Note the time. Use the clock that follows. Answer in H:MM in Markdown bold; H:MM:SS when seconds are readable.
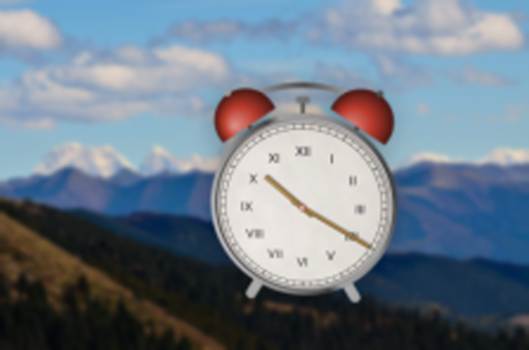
**10:20**
